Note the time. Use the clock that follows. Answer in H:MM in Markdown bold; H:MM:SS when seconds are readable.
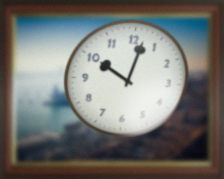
**10:02**
